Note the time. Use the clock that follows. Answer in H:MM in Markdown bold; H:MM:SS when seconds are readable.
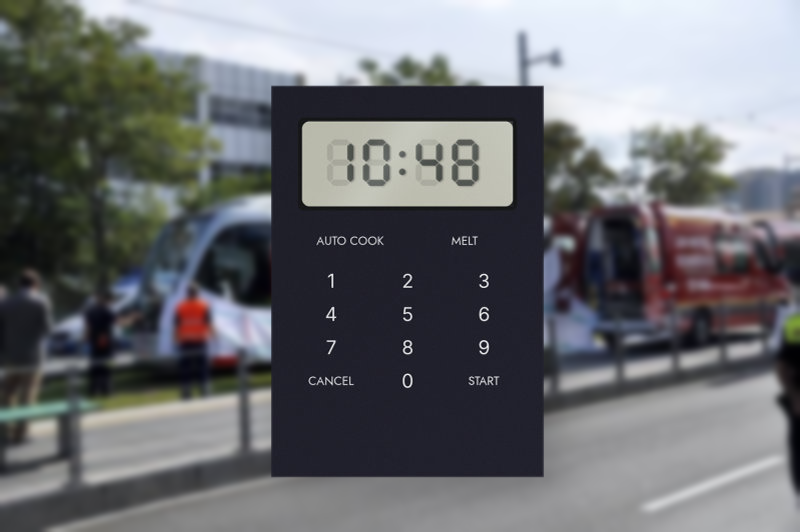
**10:48**
